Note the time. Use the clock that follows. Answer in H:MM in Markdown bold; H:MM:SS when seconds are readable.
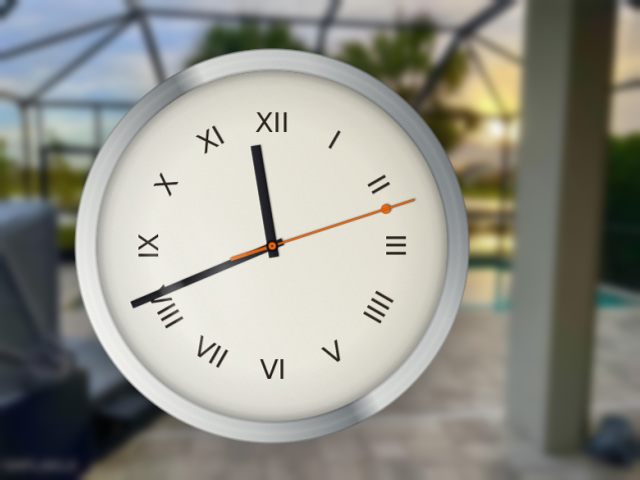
**11:41:12**
